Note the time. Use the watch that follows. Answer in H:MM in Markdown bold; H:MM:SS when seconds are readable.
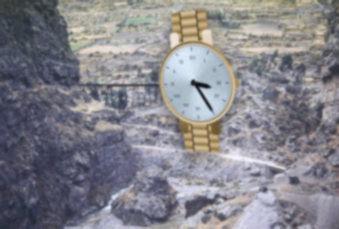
**3:25**
